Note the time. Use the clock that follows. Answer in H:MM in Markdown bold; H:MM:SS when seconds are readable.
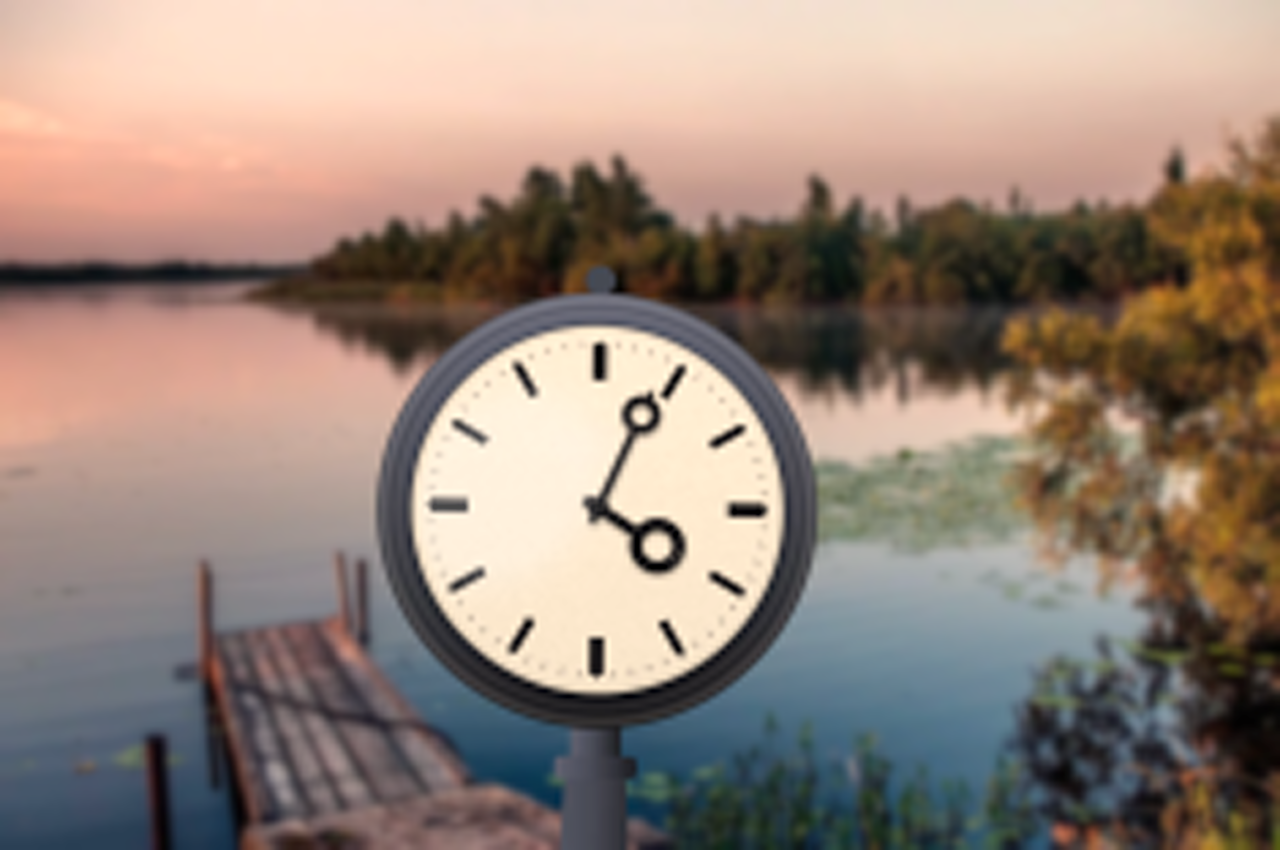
**4:04**
